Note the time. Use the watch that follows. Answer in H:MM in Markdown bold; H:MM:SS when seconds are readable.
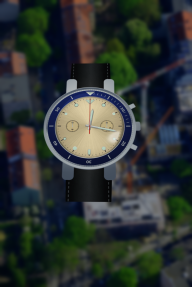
**12:17**
